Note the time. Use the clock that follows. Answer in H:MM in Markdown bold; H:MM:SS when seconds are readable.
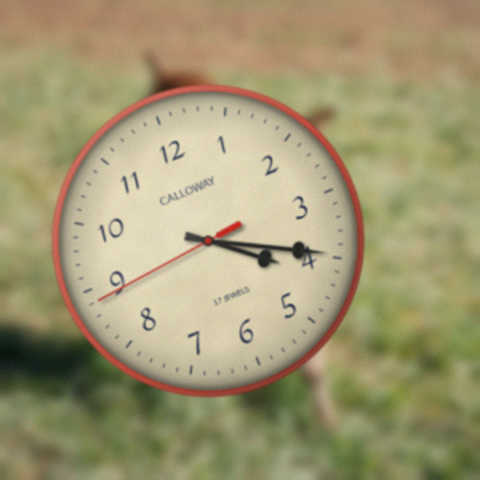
**4:19:44**
